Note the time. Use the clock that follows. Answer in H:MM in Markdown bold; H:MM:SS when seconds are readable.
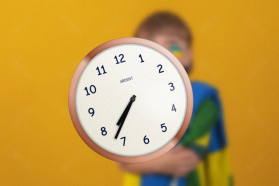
**7:37**
